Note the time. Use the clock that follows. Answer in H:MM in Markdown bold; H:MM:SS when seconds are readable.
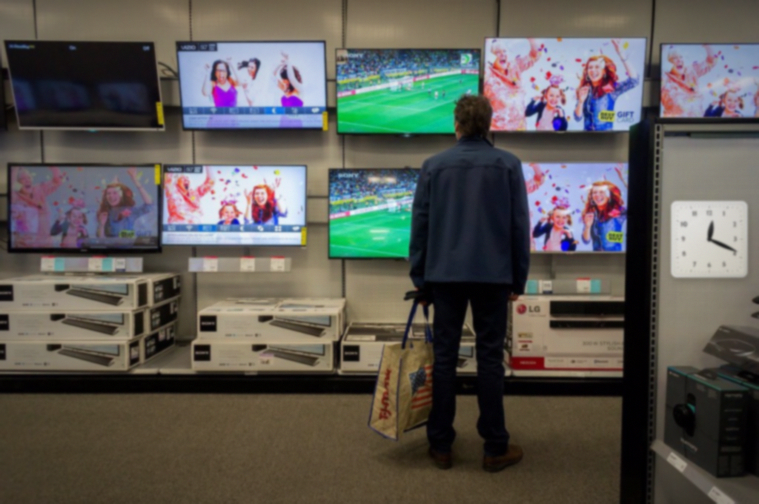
**12:19**
